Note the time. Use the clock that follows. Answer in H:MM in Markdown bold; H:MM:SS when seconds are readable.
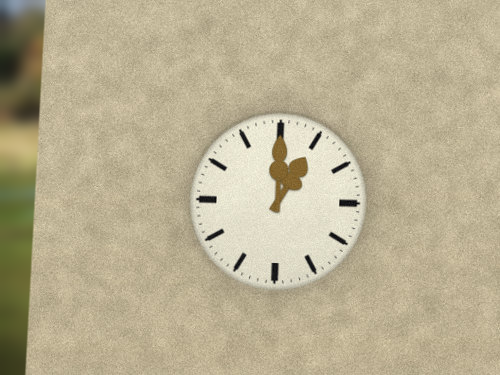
**1:00**
